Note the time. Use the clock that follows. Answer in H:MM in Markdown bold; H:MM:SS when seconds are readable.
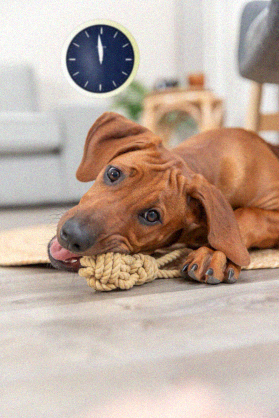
**11:59**
